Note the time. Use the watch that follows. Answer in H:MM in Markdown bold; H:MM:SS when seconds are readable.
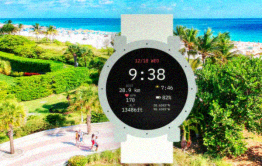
**9:38**
